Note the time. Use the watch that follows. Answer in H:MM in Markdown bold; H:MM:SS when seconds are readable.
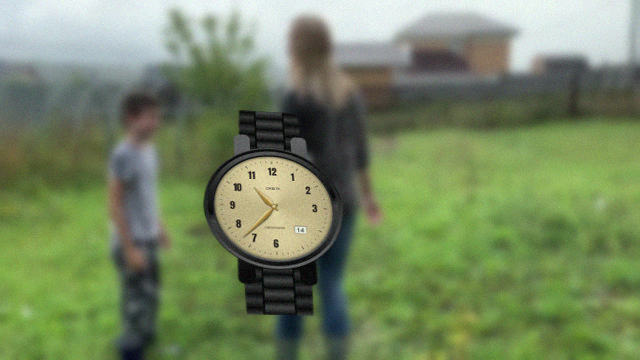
**10:37**
